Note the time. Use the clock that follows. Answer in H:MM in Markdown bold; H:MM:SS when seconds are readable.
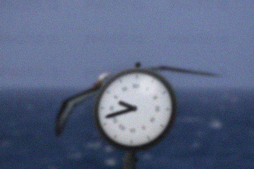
**9:42**
